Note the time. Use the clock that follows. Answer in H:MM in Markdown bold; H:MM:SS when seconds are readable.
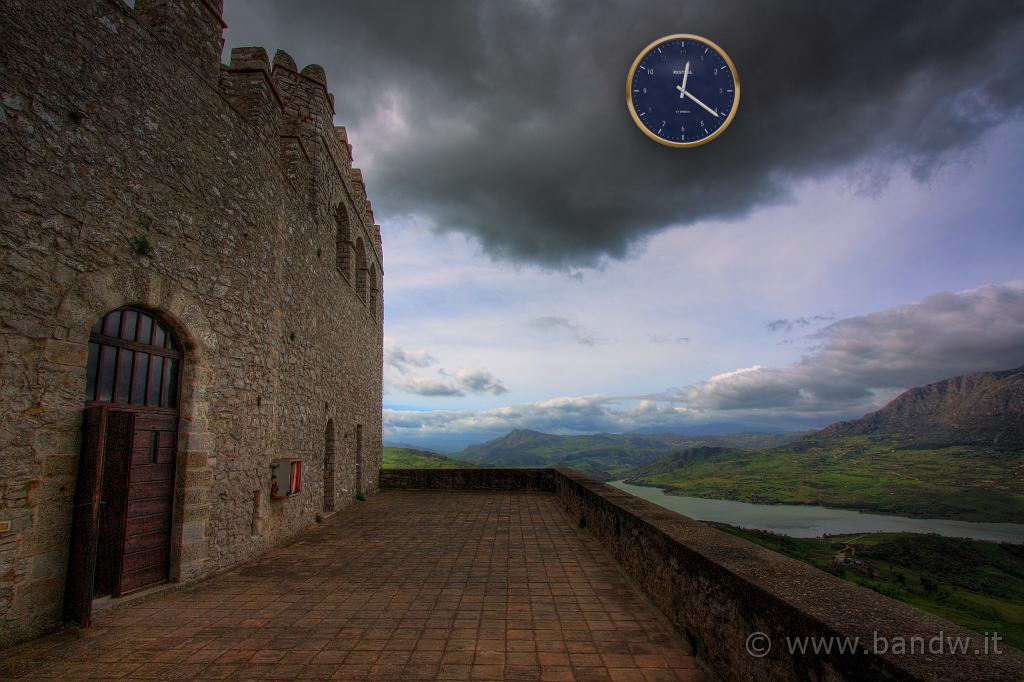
**12:21**
